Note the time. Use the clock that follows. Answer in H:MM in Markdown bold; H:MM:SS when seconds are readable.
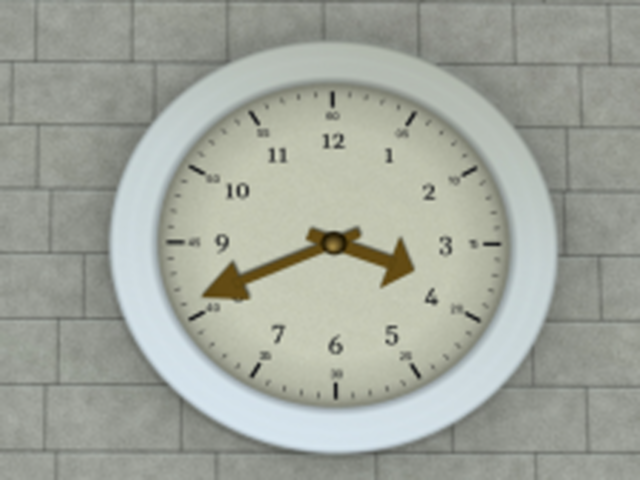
**3:41**
